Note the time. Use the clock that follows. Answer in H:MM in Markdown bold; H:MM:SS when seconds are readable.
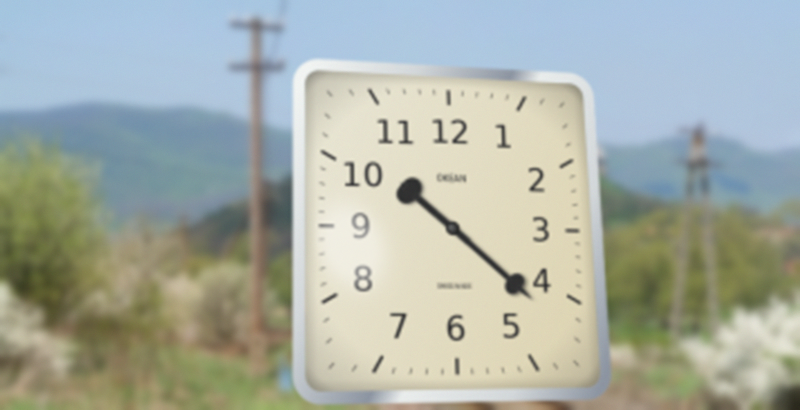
**10:22**
